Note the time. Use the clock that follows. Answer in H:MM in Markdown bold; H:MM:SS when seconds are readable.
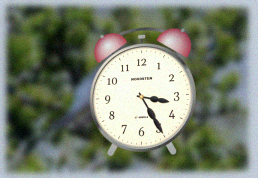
**3:25**
